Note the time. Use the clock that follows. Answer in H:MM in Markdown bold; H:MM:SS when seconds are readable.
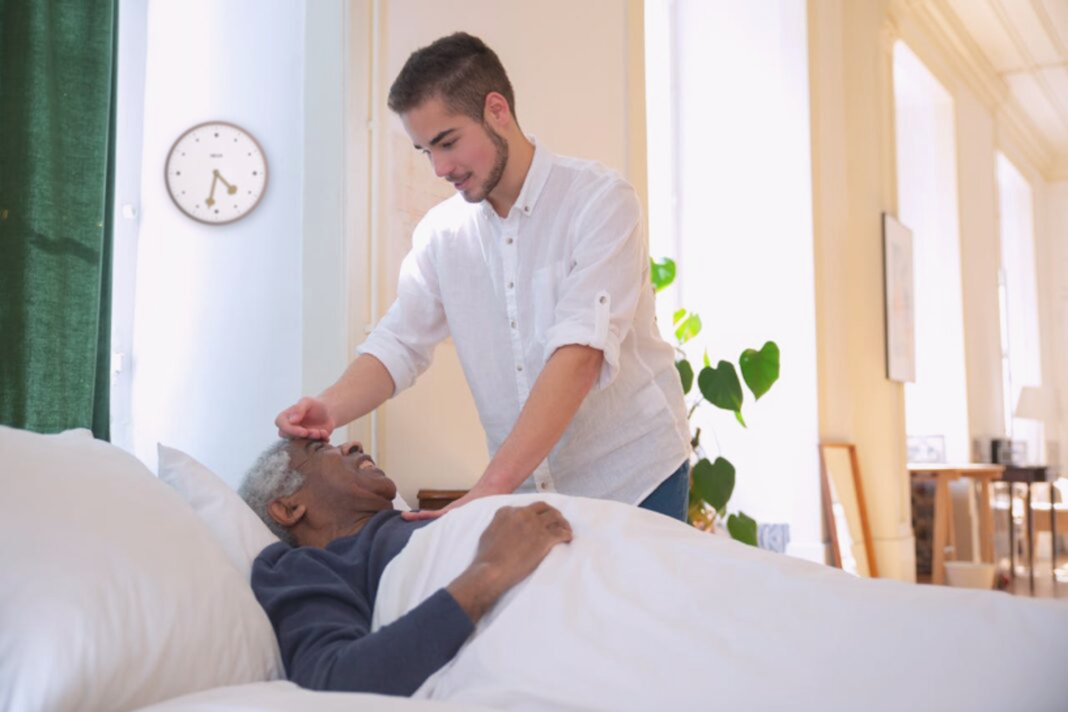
**4:32**
